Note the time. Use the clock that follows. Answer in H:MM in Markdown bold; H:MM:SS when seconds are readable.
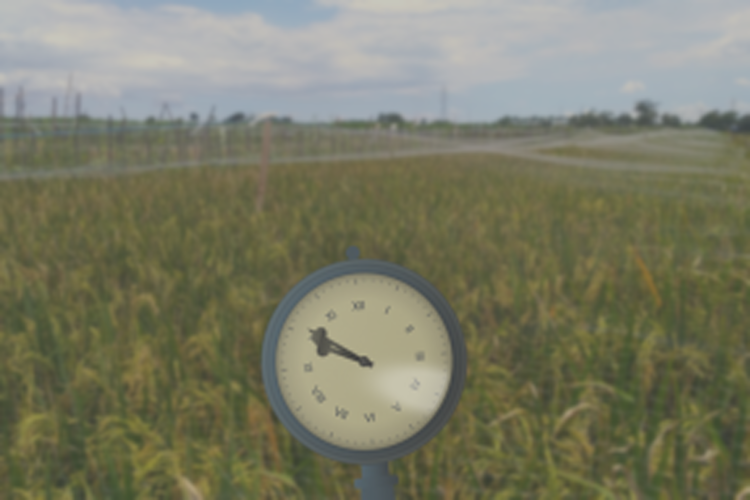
**9:51**
